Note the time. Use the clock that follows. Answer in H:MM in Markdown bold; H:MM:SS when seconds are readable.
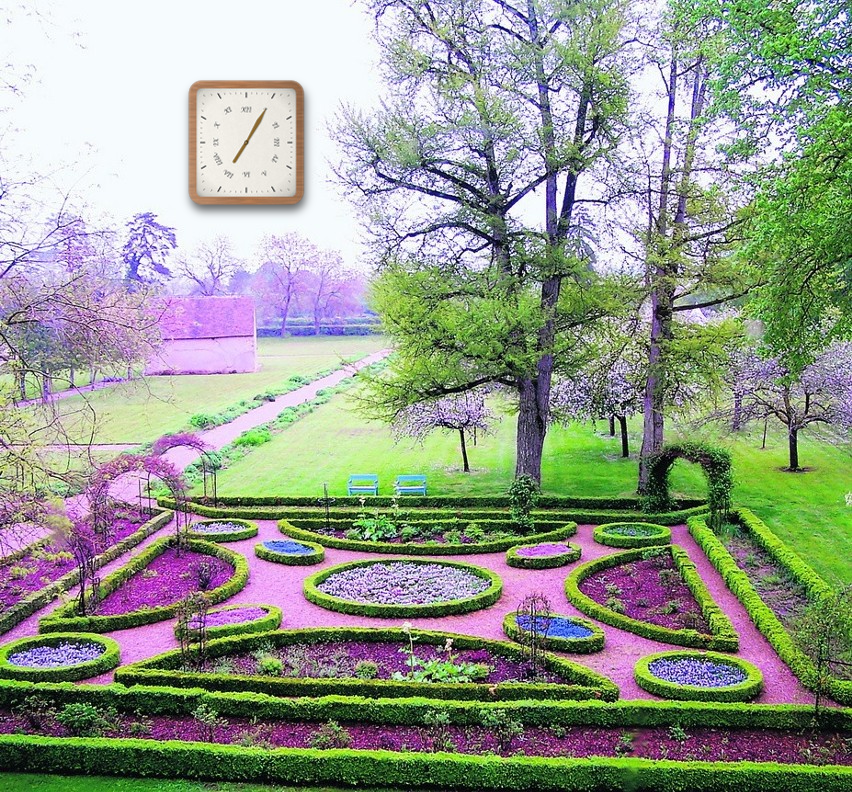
**7:05**
